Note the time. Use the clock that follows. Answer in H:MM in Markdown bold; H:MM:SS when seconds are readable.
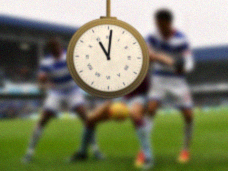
**11:01**
